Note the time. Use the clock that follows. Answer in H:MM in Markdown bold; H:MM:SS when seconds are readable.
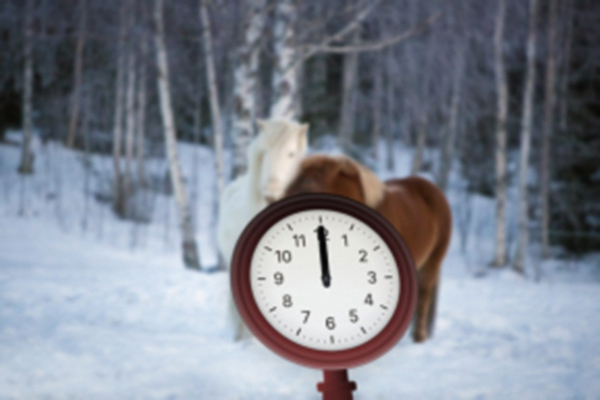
**12:00**
